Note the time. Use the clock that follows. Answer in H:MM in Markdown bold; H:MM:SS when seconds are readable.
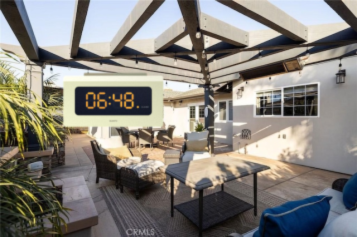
**6:48**
